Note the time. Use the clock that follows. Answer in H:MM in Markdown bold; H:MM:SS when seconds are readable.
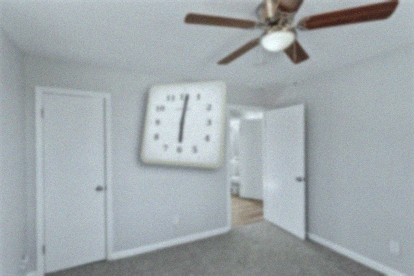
**6:01**
